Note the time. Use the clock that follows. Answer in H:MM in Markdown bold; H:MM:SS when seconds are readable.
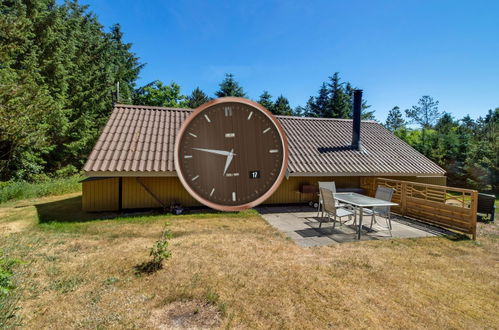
**6:47**
